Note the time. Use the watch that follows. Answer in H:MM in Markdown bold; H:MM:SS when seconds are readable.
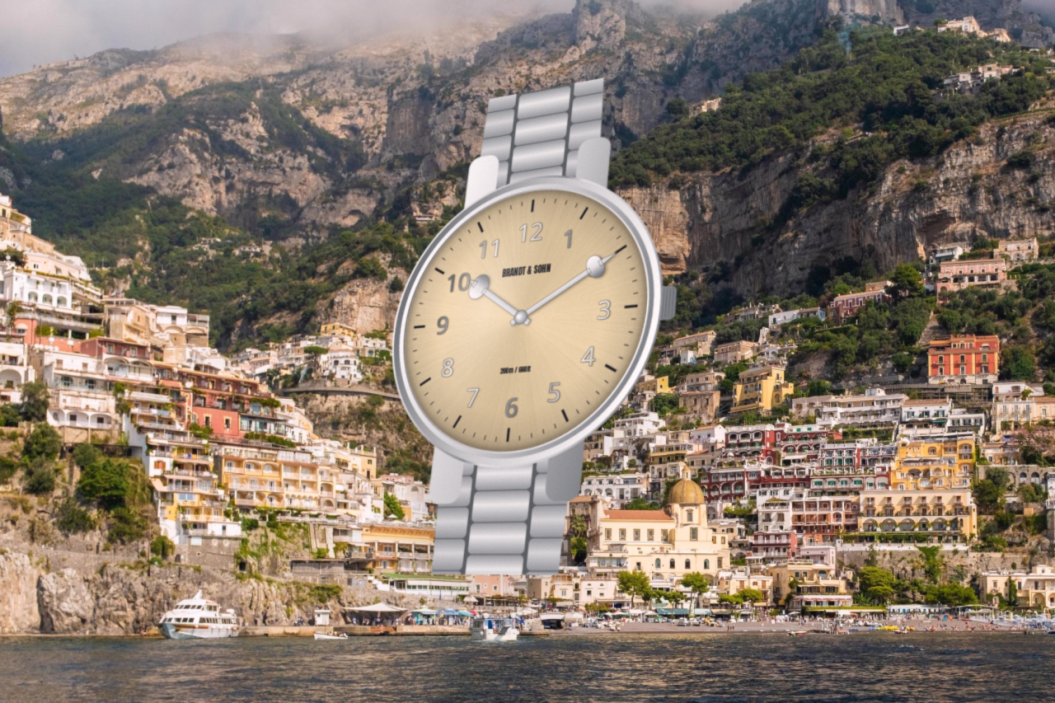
**10:10**
